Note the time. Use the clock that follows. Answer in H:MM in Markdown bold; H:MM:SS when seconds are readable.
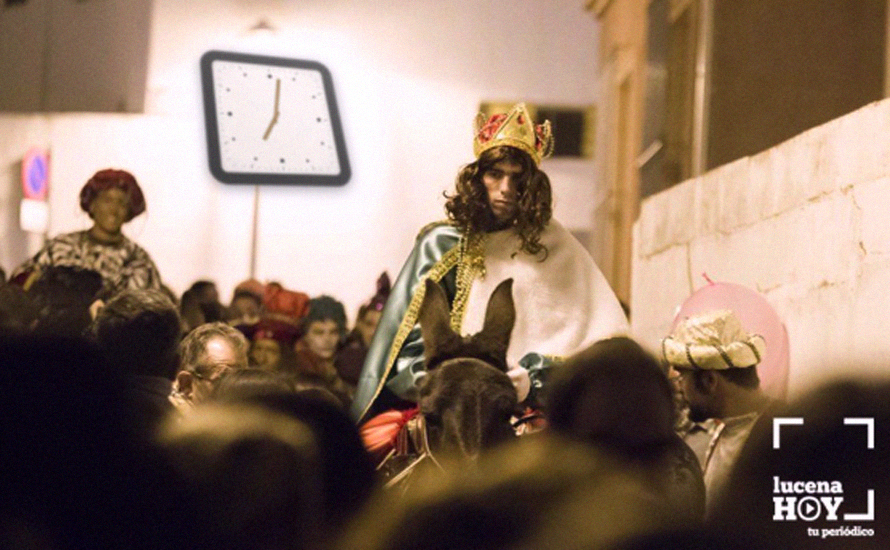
**7:02**
